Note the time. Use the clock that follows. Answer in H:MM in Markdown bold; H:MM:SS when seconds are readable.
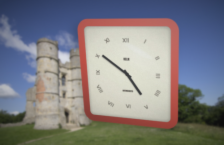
**4:51**
